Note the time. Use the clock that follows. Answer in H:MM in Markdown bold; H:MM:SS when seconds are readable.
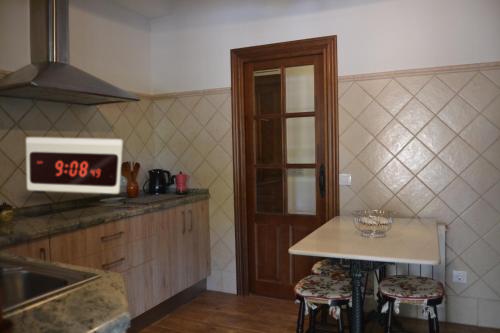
**9:08**
